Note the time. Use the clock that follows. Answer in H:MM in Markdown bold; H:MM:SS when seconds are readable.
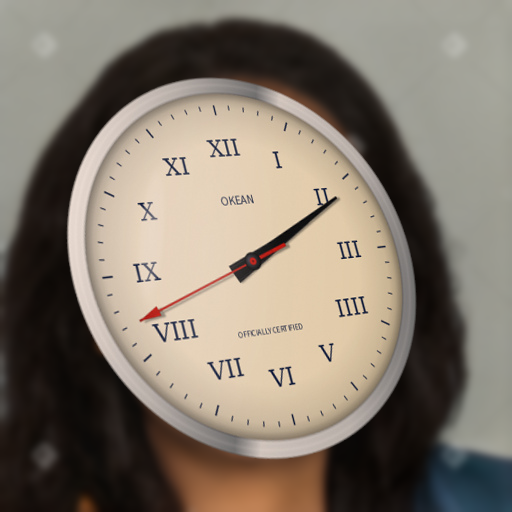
**2:10:42**
